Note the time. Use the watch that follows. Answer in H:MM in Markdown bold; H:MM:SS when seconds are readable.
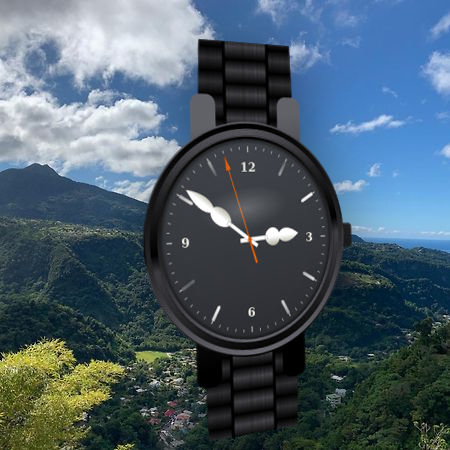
**2:50:57**
